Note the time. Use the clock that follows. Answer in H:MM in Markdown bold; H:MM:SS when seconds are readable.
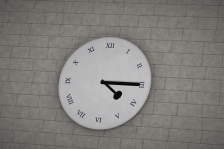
**4:15**
